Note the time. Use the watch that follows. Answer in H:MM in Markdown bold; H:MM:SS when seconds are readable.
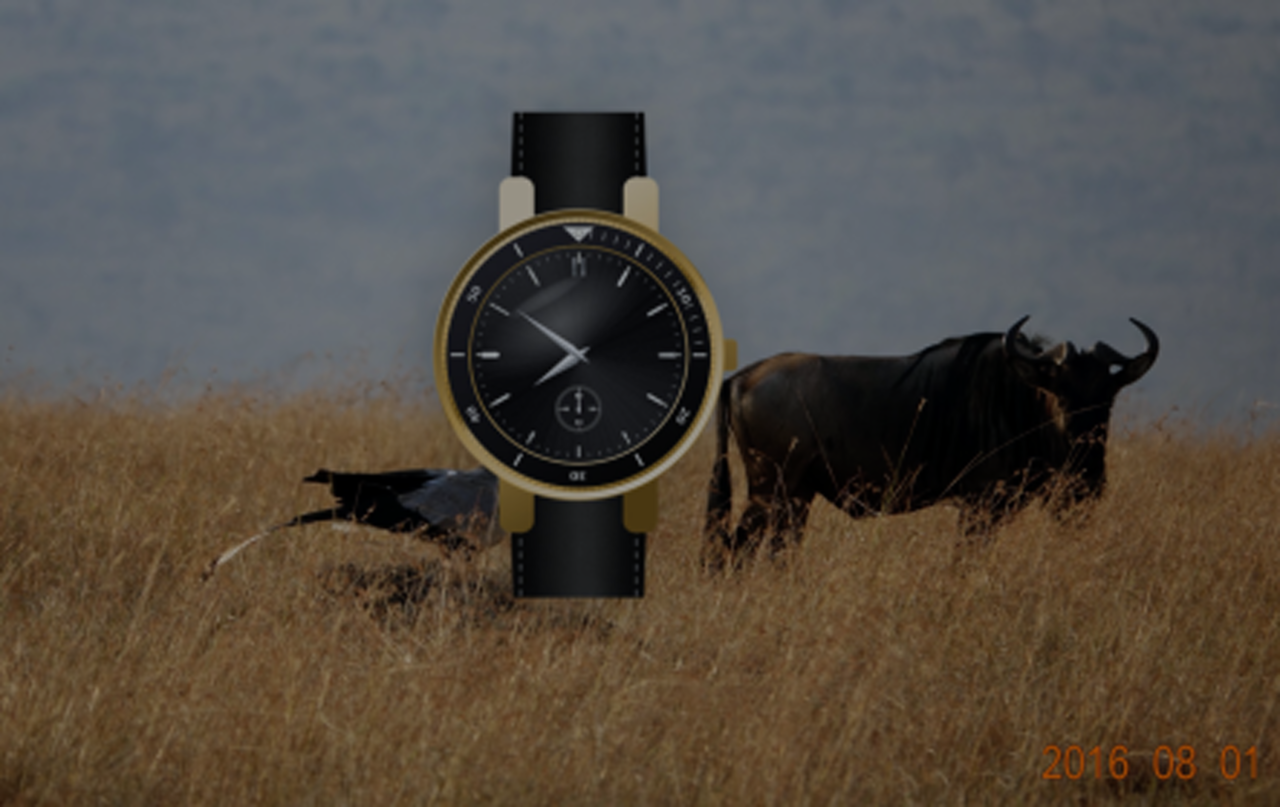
**7:51**
